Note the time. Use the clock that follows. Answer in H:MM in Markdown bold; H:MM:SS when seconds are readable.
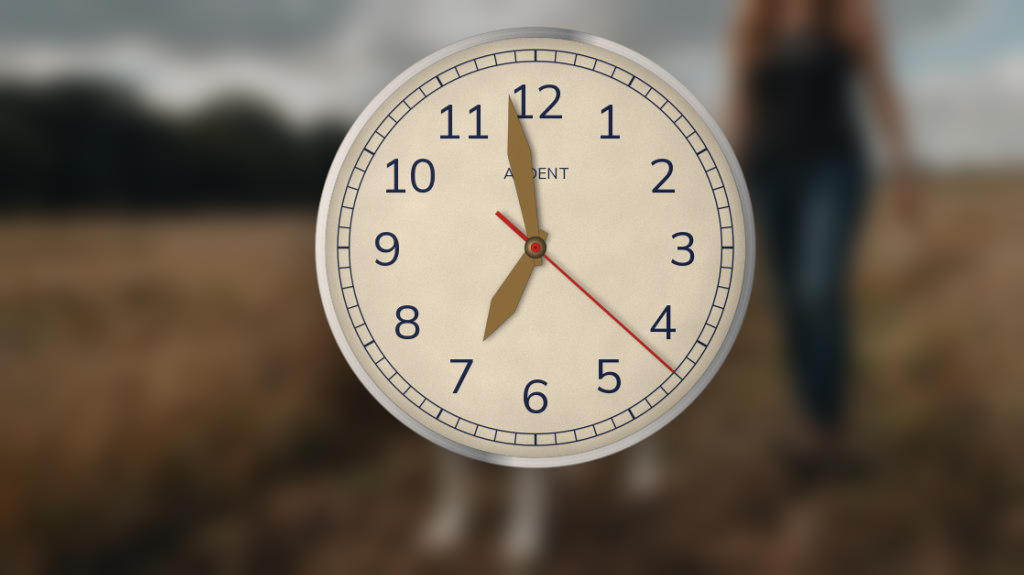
**6:58:22**
